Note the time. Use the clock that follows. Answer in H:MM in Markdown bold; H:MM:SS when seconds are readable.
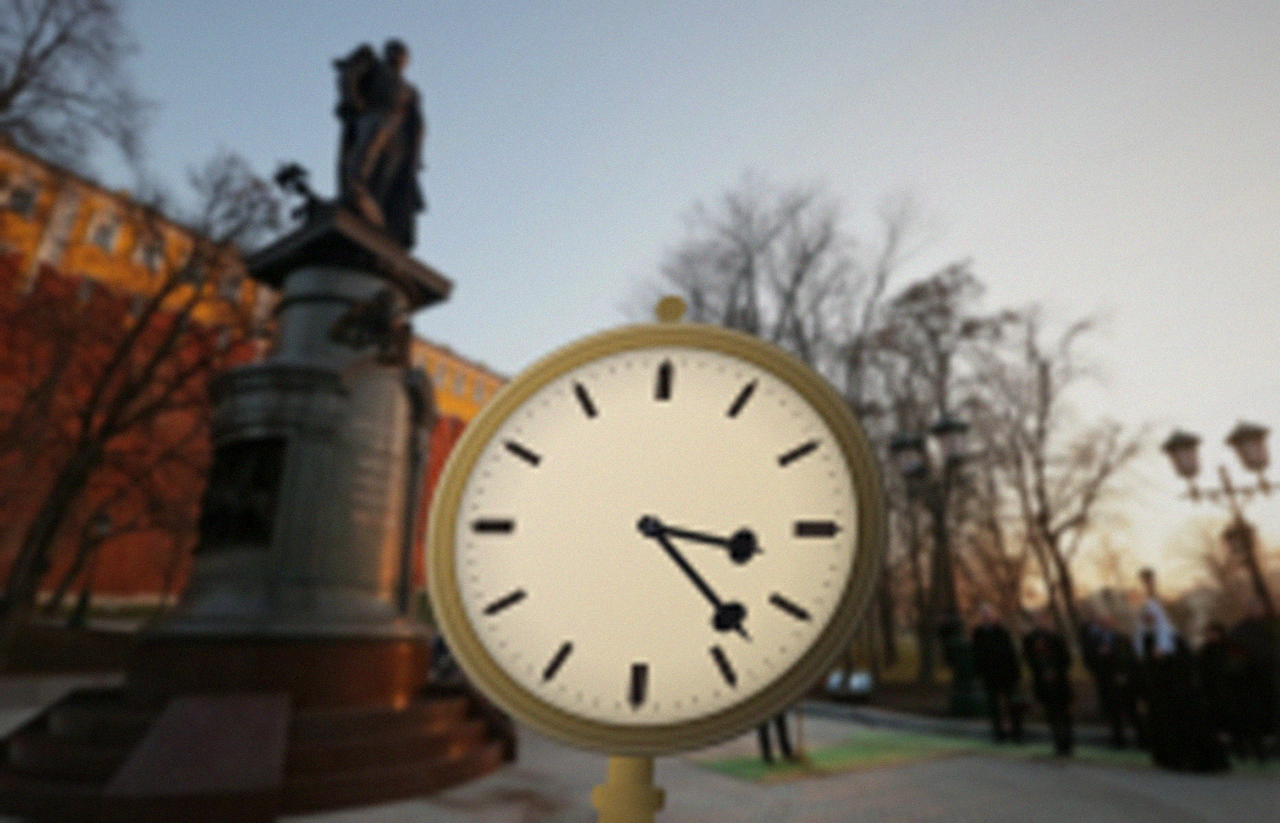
**3:23**
